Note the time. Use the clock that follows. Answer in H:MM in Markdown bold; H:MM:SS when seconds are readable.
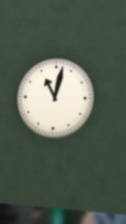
**11:02**
